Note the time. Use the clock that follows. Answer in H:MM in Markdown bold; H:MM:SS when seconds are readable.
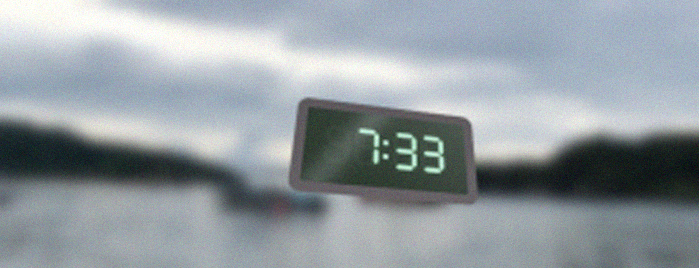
**7:33**
